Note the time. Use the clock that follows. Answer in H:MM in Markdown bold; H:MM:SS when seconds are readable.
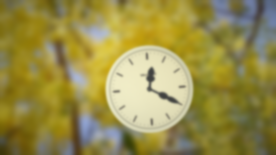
**12:20**
